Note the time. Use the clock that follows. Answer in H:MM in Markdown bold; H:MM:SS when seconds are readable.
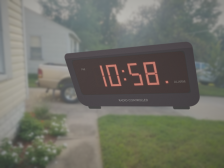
**10:58**
